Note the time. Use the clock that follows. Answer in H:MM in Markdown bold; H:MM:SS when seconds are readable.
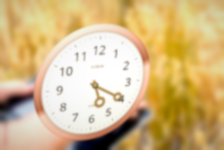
**5:20**
